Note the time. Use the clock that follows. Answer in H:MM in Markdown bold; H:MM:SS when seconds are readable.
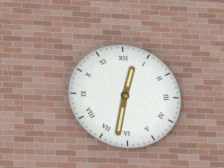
**12:32**
